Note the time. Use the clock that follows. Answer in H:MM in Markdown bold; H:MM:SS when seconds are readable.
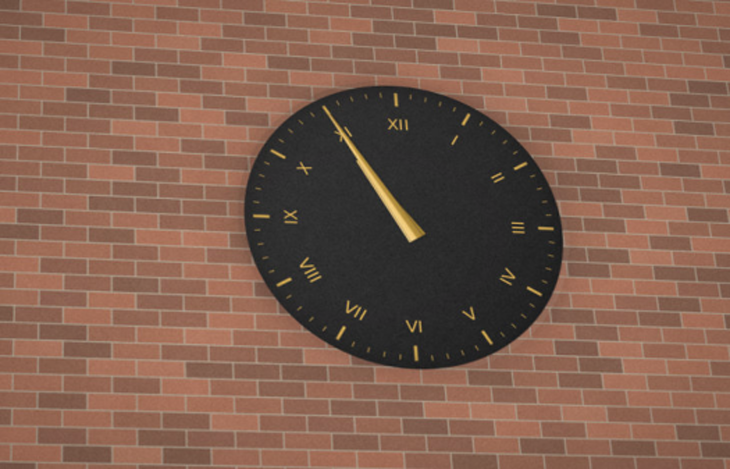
**10:55**
